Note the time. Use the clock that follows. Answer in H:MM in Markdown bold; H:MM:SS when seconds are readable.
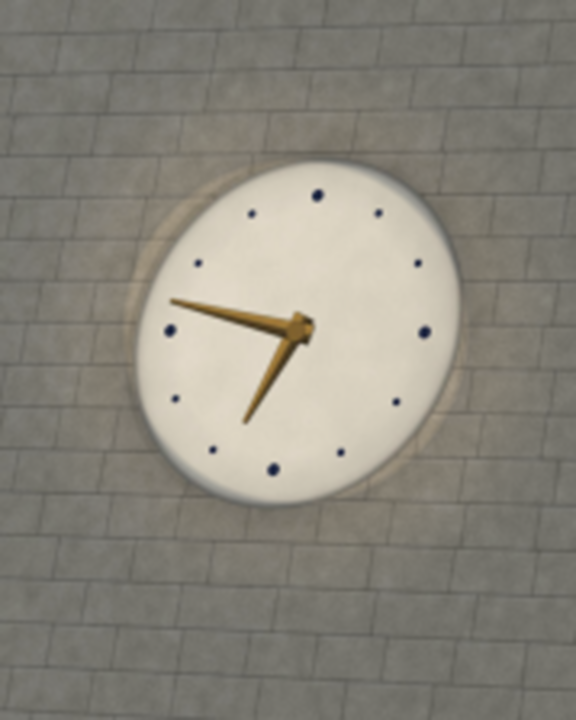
**6:47**
